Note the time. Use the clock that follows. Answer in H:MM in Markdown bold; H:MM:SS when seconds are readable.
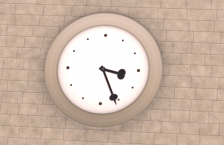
**3:26**
